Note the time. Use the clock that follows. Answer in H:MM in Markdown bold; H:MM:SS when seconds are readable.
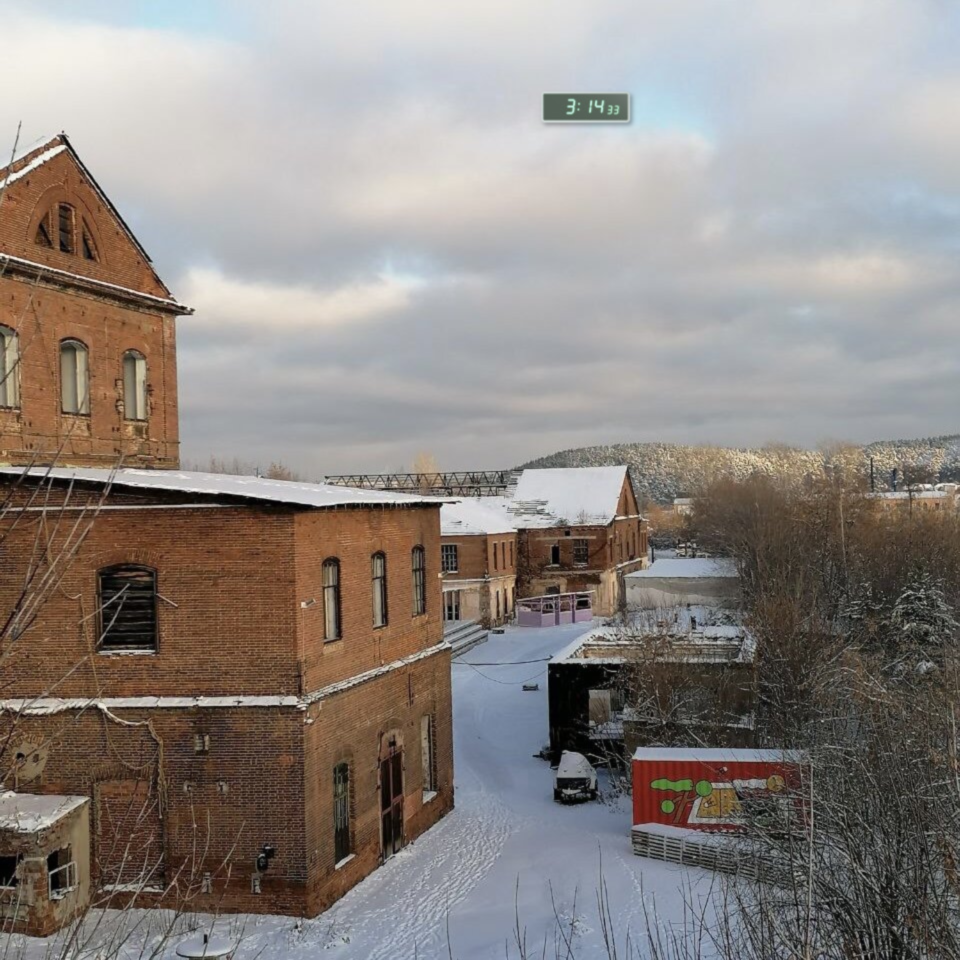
**3:14**
